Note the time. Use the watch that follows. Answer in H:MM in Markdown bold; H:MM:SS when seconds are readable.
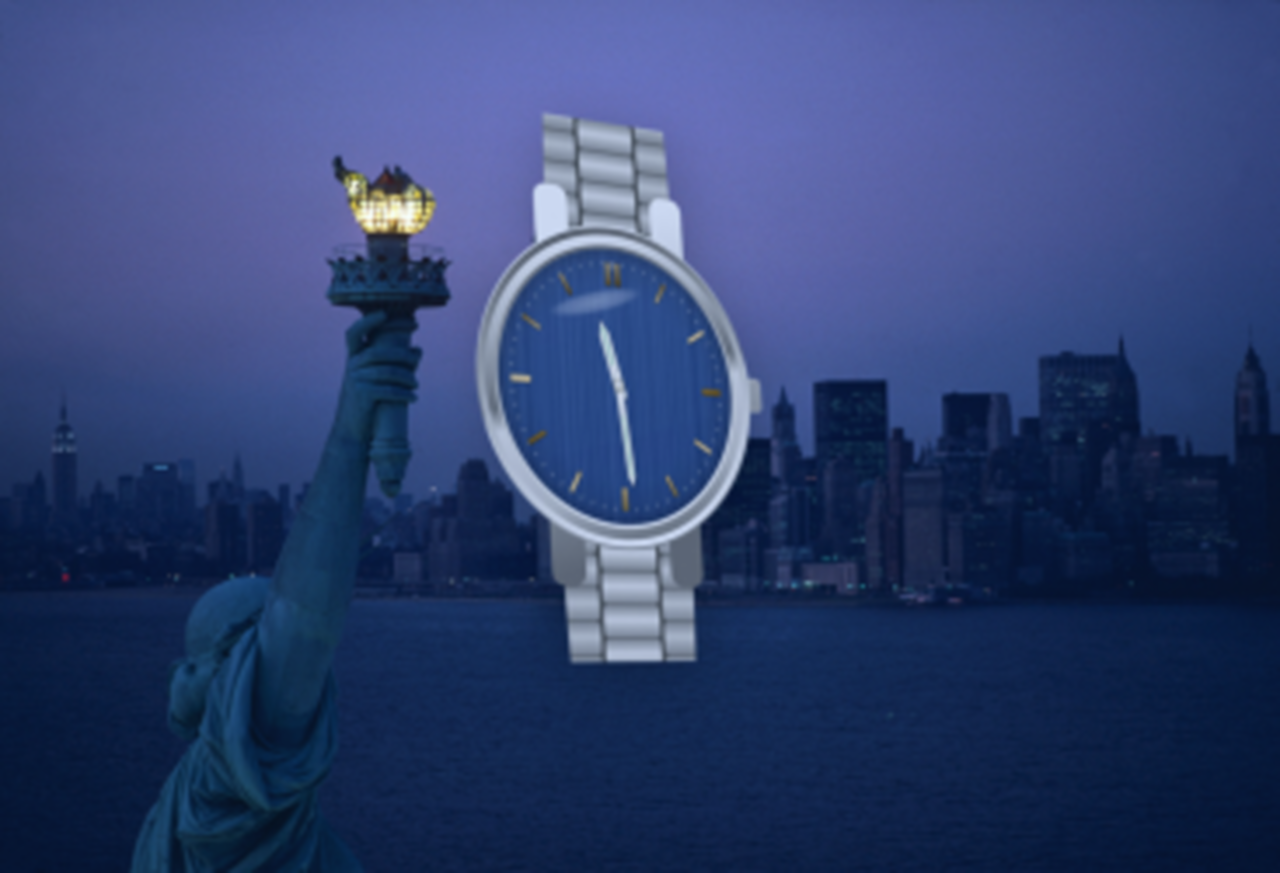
**11:29**
